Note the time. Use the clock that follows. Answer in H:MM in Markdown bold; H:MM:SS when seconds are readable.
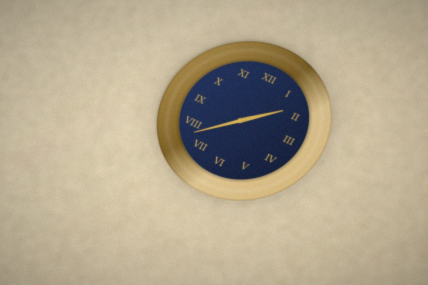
**1:38**
